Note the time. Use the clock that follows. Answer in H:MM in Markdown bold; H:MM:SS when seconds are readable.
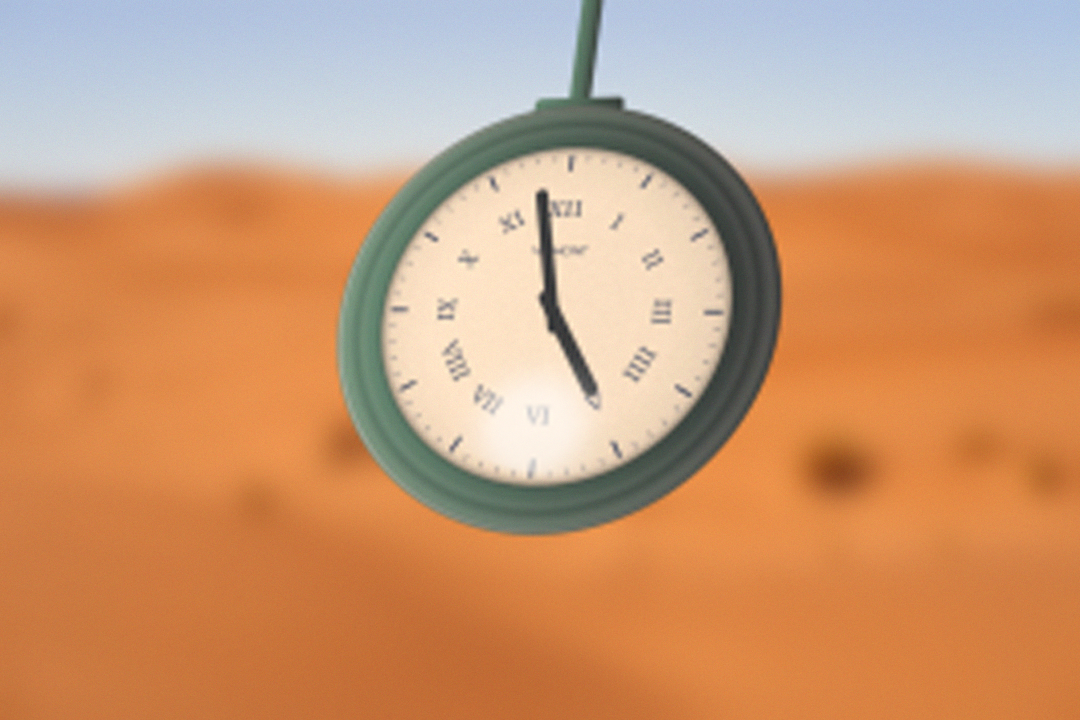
**4:58**
